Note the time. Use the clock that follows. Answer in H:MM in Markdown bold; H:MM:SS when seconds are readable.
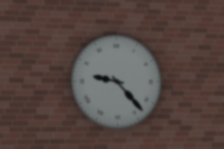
**9:23**
